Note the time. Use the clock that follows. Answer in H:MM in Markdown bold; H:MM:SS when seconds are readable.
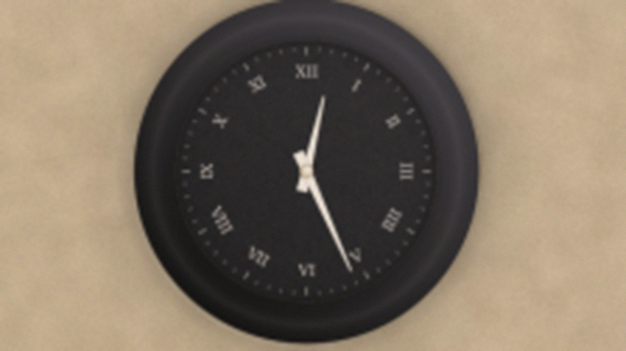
**12:26**
